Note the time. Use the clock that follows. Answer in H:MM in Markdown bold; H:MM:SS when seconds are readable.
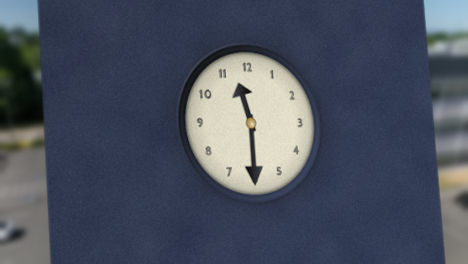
**11:30**
